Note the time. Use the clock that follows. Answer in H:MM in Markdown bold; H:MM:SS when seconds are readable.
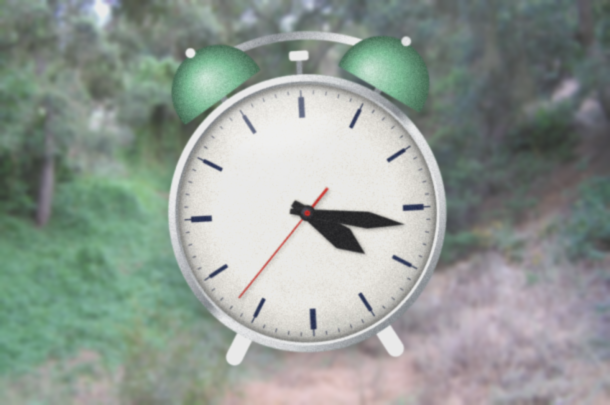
**4:16:37**
